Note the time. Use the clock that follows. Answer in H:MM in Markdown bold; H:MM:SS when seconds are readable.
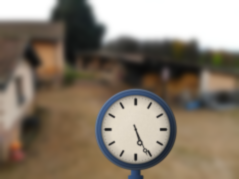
**5:26**
